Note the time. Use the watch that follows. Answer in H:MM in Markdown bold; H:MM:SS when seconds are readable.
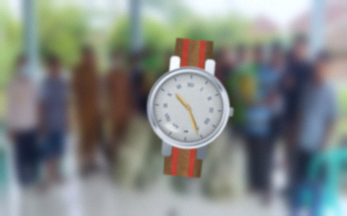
**10:26**
